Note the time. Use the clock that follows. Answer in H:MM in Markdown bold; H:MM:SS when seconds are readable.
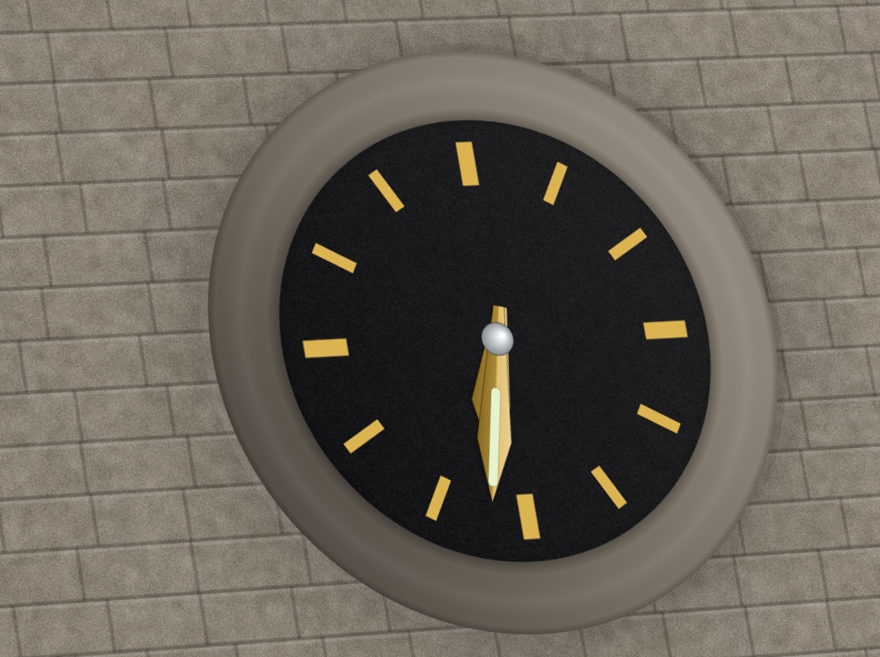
**6:32**
